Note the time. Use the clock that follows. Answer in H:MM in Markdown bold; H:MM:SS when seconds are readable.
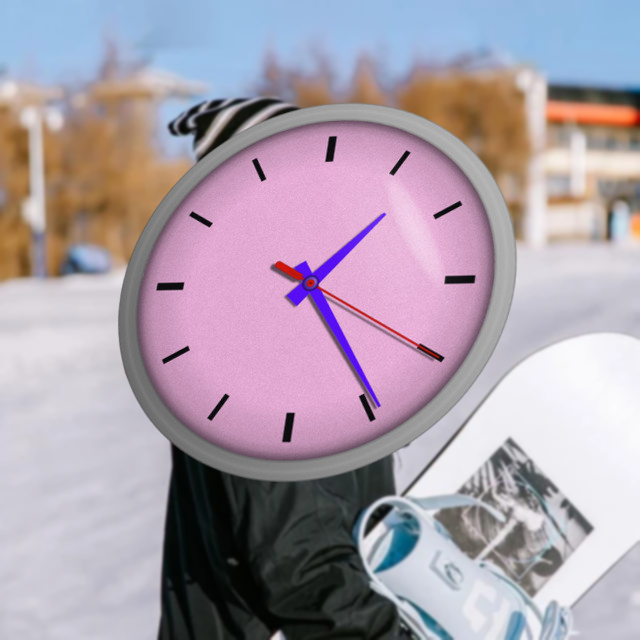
**1:24:20**
